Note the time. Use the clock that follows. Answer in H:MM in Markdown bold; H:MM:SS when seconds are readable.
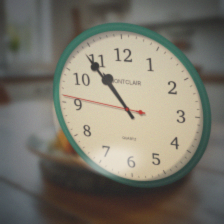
**10:53:46**
